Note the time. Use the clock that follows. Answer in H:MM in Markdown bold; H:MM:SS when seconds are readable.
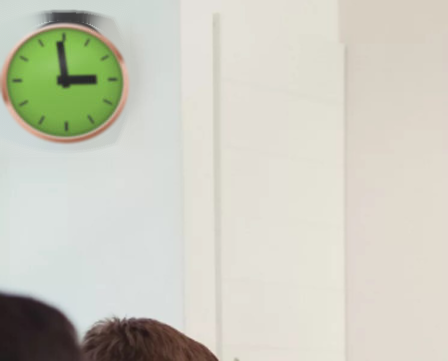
**2:59**
